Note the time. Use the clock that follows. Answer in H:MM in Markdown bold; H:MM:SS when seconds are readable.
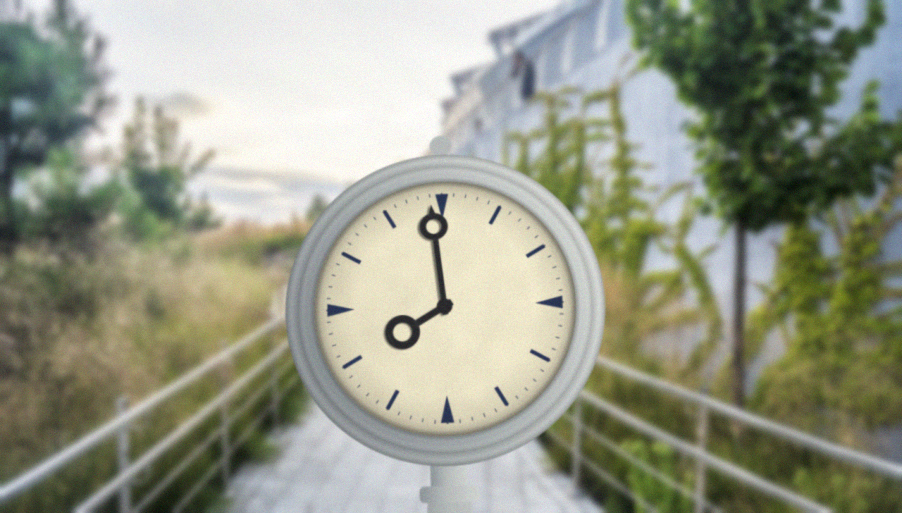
**7:59**
